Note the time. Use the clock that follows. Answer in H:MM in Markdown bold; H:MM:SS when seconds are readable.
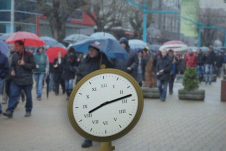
**8:13**
